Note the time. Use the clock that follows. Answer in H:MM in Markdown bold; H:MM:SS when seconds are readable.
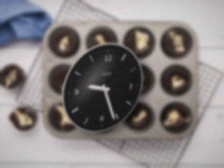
**9:26**
